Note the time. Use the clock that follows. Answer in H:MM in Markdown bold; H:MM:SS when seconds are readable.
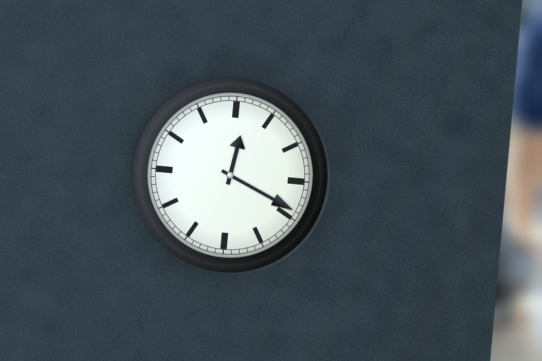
**12:19**
